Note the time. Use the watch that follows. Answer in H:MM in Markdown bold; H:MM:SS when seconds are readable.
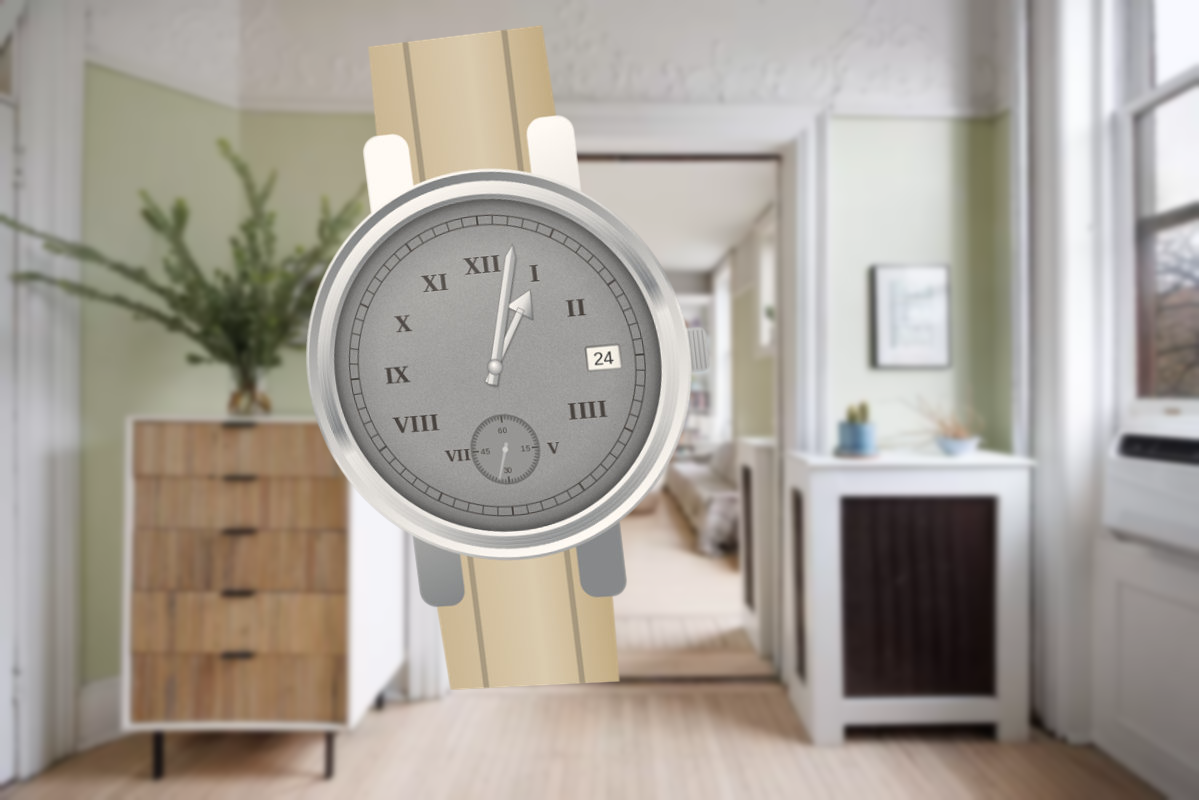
**1:02:33**
